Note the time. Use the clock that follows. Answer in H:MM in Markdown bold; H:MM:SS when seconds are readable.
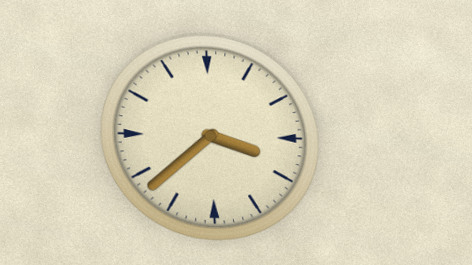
**3:38**
